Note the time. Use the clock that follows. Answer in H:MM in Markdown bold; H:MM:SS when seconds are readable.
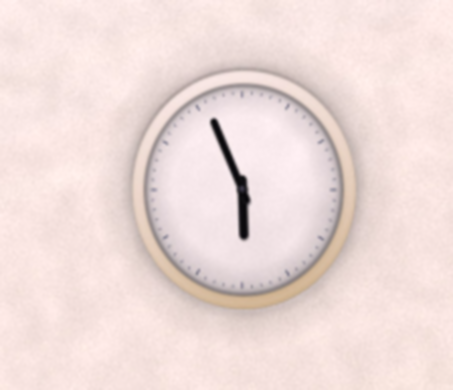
**5:56**
